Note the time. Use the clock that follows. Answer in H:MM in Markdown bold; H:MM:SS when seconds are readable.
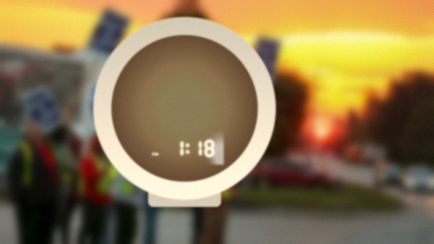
**1:18**
